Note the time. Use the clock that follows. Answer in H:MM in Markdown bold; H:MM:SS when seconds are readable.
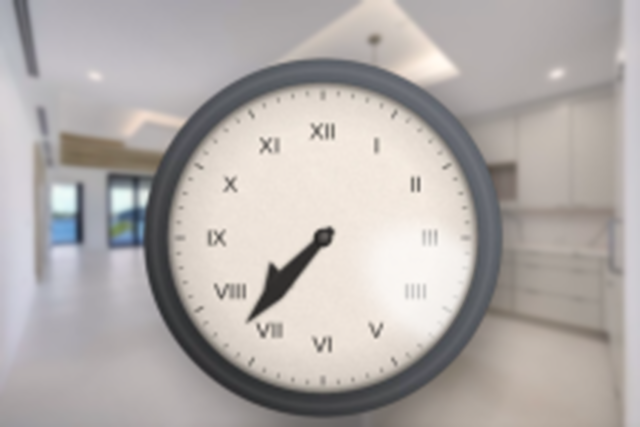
**7:37**
